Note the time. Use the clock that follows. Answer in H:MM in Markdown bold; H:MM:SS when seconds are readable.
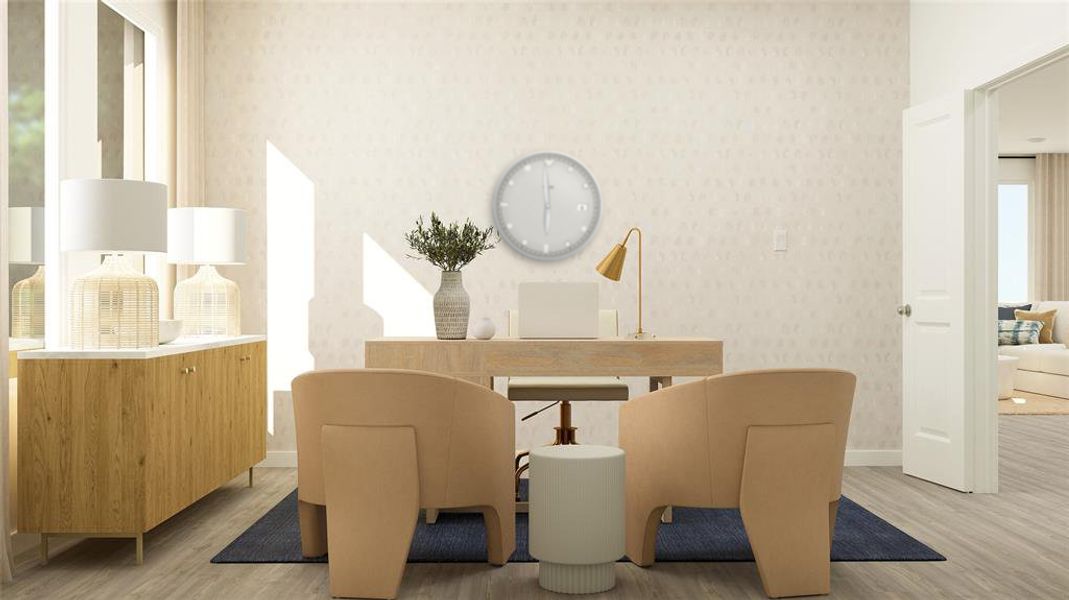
**5:59**
